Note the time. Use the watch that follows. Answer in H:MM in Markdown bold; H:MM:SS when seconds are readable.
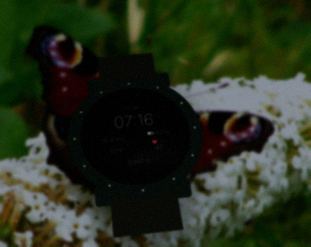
**7:16**
